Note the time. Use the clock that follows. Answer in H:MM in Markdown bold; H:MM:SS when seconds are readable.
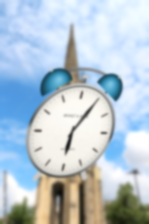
**6:05**
